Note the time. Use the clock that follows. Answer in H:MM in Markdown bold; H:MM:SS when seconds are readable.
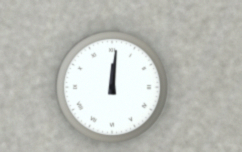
**12:01**
